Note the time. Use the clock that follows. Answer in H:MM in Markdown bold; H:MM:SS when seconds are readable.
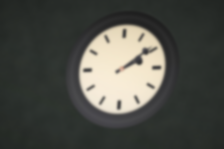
**2:09**
